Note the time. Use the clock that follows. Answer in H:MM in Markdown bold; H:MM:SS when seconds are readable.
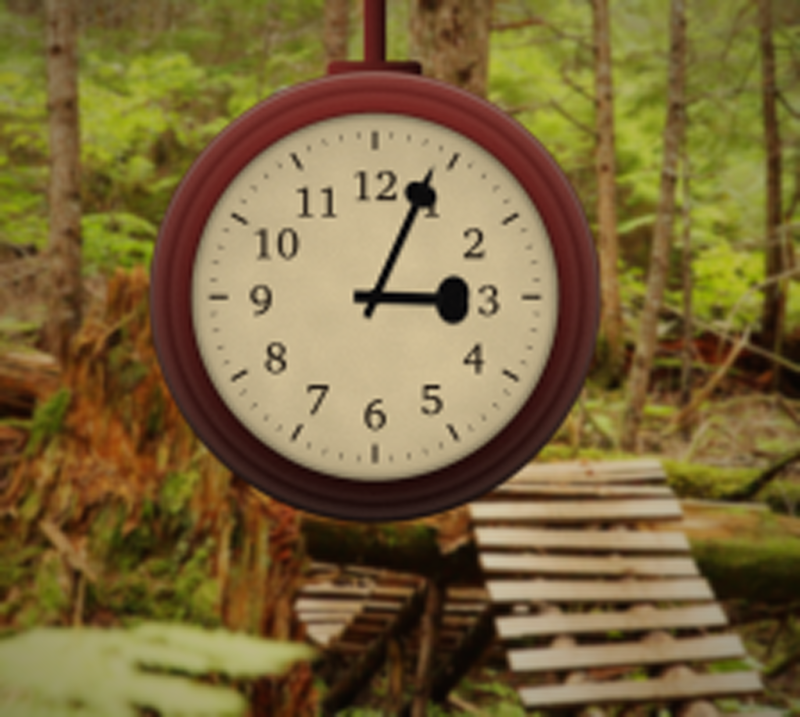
**3:04**
